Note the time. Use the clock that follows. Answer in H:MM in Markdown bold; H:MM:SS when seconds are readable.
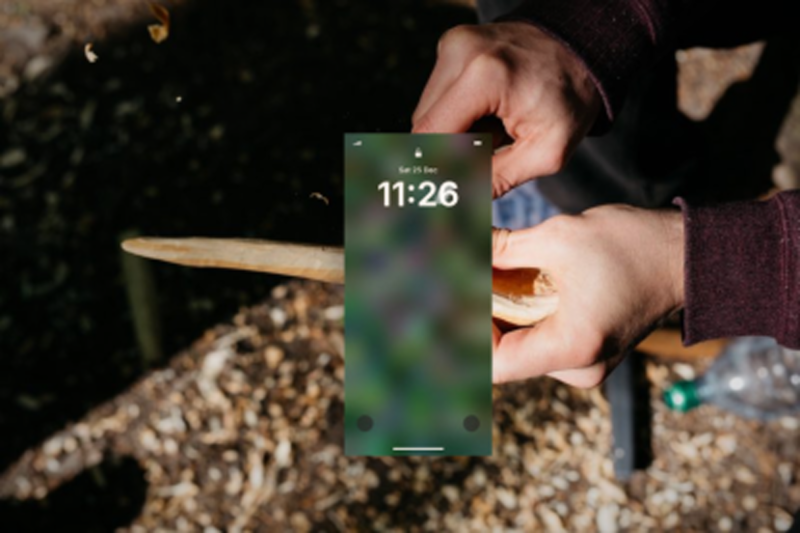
**11:26**
